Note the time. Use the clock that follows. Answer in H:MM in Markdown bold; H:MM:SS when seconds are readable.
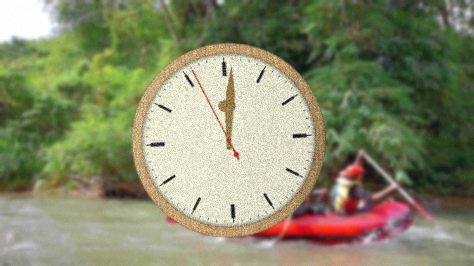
**12:00:56**
